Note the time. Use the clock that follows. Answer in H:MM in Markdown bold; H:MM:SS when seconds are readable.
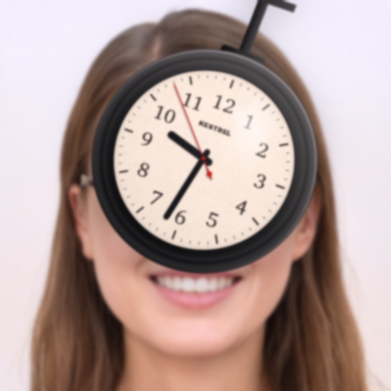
**9:31:53**
